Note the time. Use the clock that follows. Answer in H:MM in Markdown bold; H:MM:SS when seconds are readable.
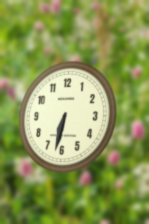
**6:32**
